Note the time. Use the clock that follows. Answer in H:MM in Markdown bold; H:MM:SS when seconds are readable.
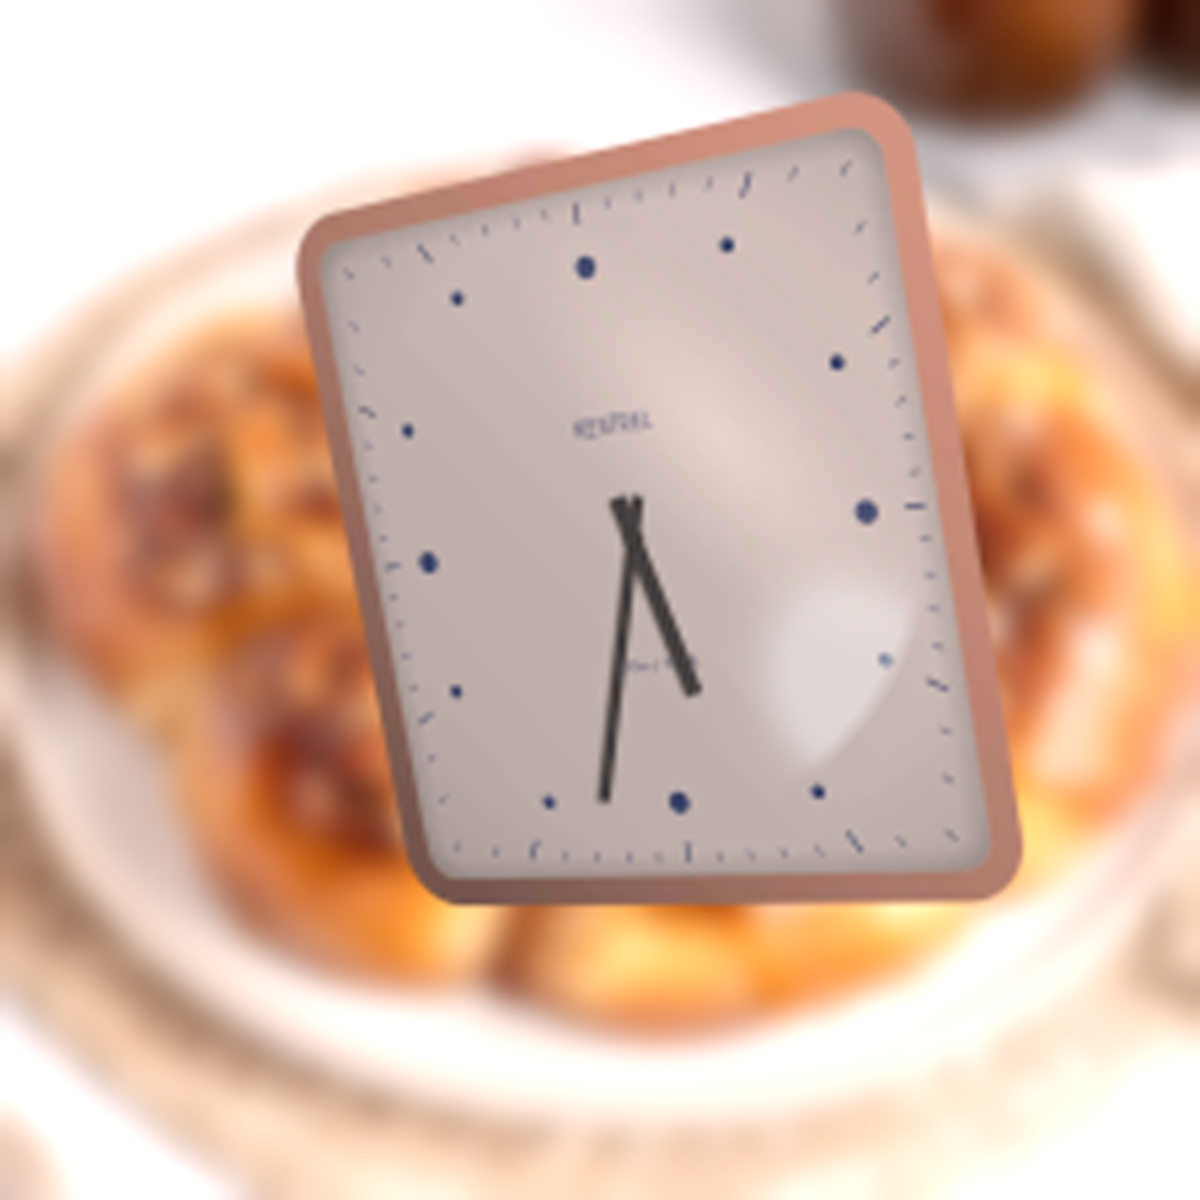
**5:33**
